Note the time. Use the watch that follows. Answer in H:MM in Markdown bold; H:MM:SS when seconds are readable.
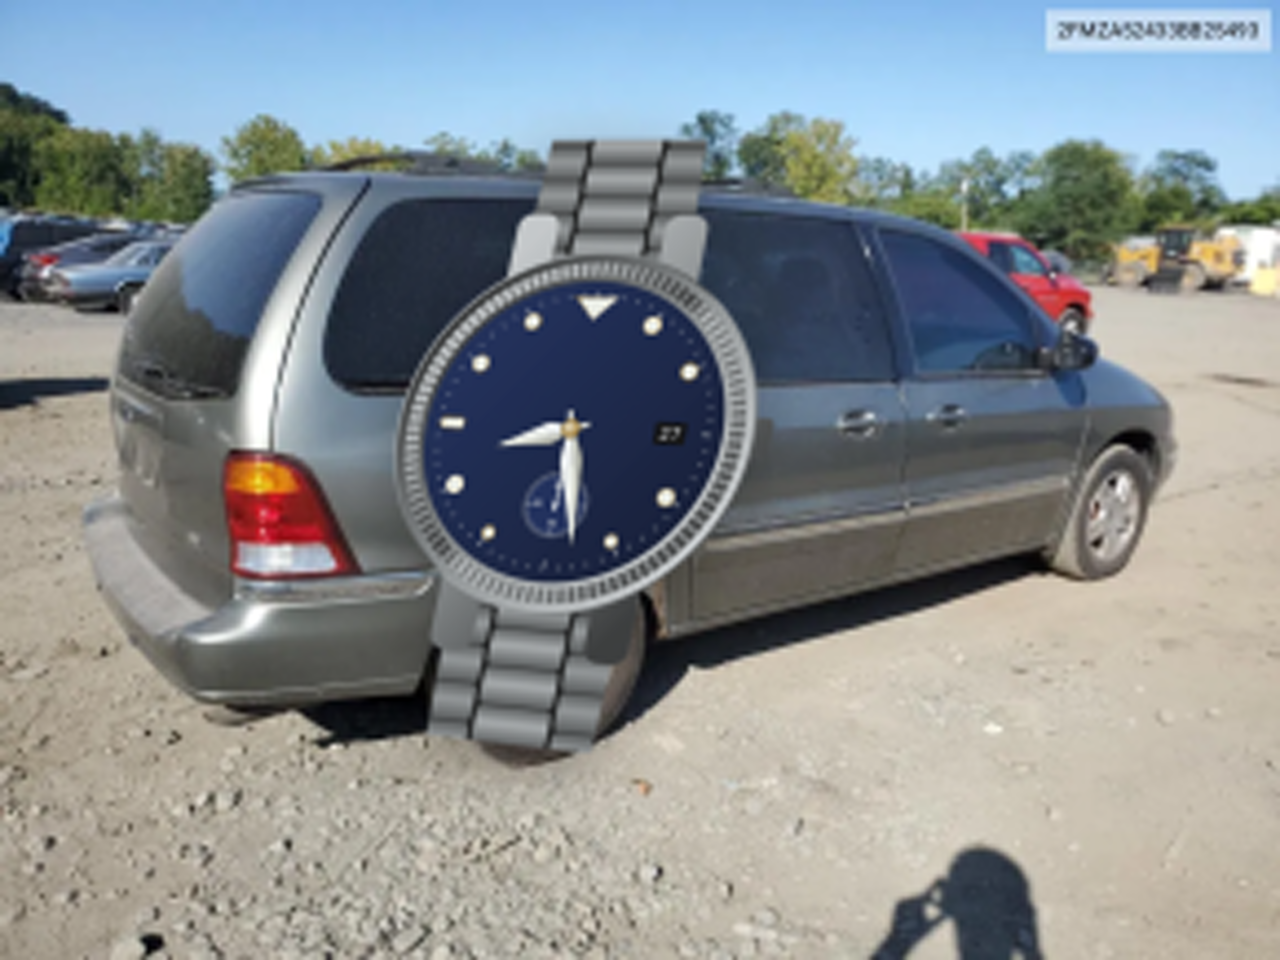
**8:28**
